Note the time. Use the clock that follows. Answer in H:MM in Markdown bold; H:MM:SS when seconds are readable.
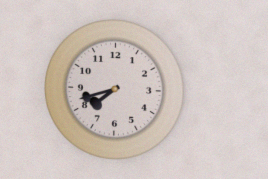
**7:42**
